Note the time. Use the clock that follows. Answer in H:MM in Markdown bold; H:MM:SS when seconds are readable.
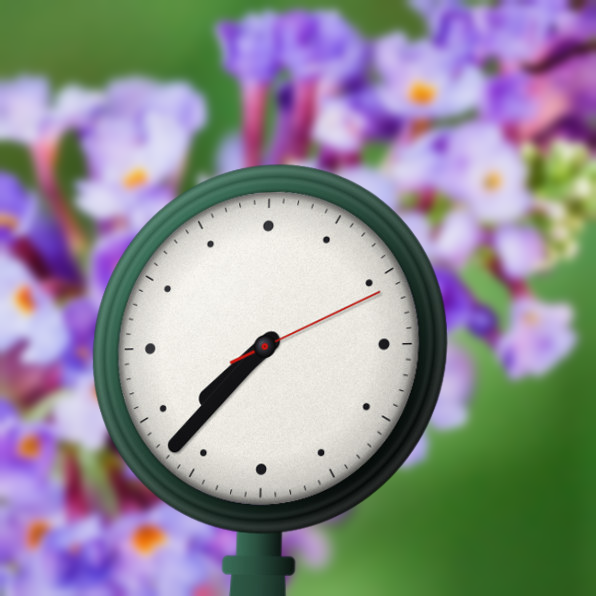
**7:37:11**
